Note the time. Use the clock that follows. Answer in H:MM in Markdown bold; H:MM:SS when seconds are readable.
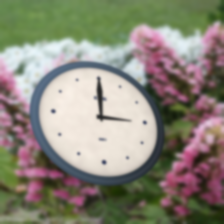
**3:00**
